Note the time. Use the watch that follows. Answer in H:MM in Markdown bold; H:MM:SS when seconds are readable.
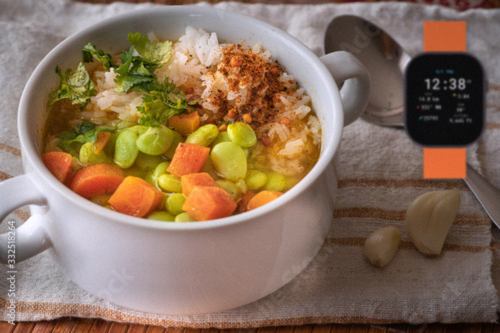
**12:38**
